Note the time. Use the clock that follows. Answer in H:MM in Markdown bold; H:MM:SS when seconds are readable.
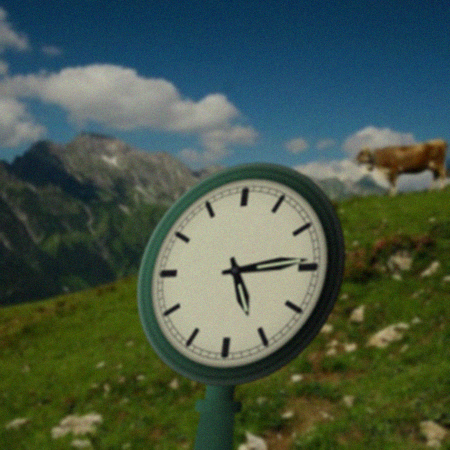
**5:14**
